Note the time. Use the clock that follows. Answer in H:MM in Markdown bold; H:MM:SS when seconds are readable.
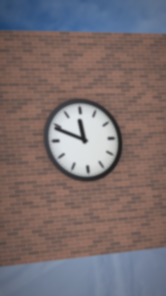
**11:49**
